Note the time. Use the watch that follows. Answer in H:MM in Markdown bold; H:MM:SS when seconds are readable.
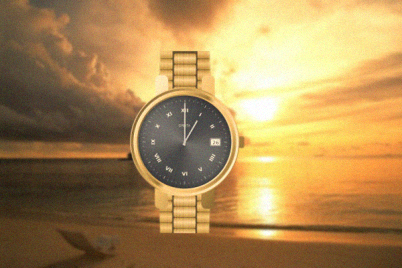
**1:00**
